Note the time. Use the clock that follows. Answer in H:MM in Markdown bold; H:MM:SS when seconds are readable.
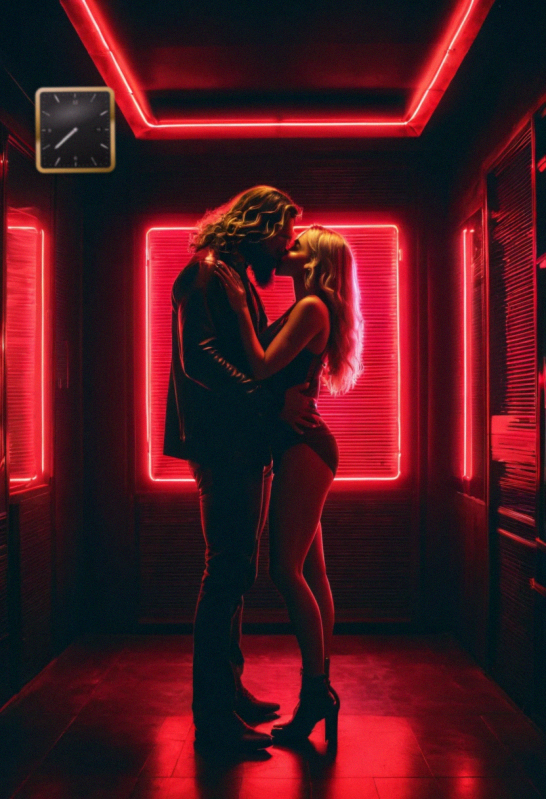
**7:38**
